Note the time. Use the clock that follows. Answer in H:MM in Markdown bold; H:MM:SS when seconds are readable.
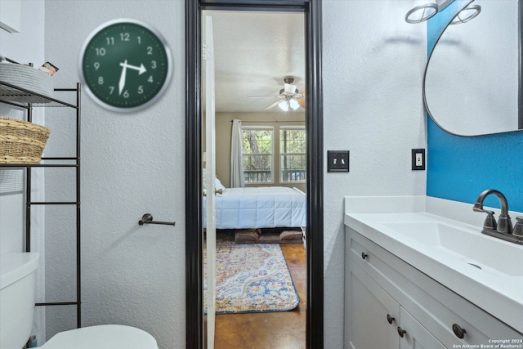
**3:32**
